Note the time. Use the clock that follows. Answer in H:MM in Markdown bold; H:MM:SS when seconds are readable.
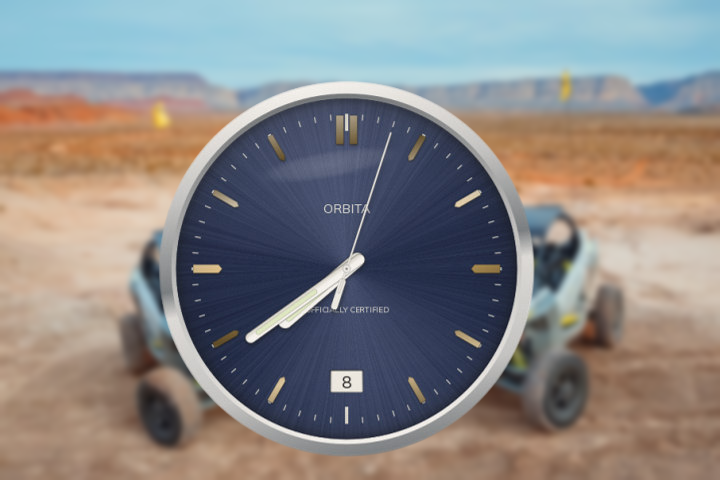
**7:39:03**
